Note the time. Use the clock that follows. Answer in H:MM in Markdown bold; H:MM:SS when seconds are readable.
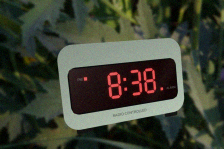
**8:38**
